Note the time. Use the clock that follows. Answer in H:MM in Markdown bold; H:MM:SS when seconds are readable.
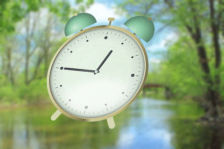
**12:45**
